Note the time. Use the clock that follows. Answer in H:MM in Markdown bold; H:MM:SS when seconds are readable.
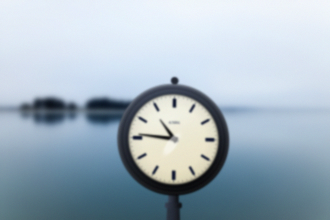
**10:46**
